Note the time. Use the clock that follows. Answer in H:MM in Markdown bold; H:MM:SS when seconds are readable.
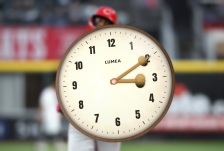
**3:10**
